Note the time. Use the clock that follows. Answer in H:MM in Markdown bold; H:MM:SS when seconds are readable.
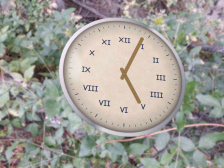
**5:04**
